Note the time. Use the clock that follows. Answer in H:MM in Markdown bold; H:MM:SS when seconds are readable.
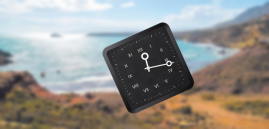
**12:17**
